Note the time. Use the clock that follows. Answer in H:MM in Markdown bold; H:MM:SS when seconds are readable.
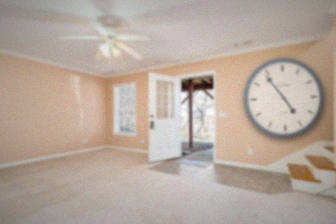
**4:54**
